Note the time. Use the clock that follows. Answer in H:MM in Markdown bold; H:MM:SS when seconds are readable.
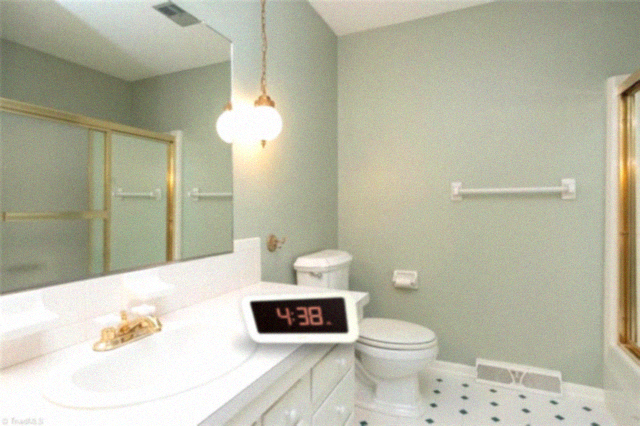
**4:38**
